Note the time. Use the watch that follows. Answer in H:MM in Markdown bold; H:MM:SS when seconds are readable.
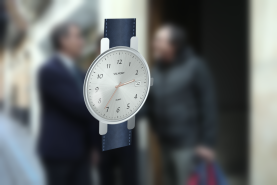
**2:36**
